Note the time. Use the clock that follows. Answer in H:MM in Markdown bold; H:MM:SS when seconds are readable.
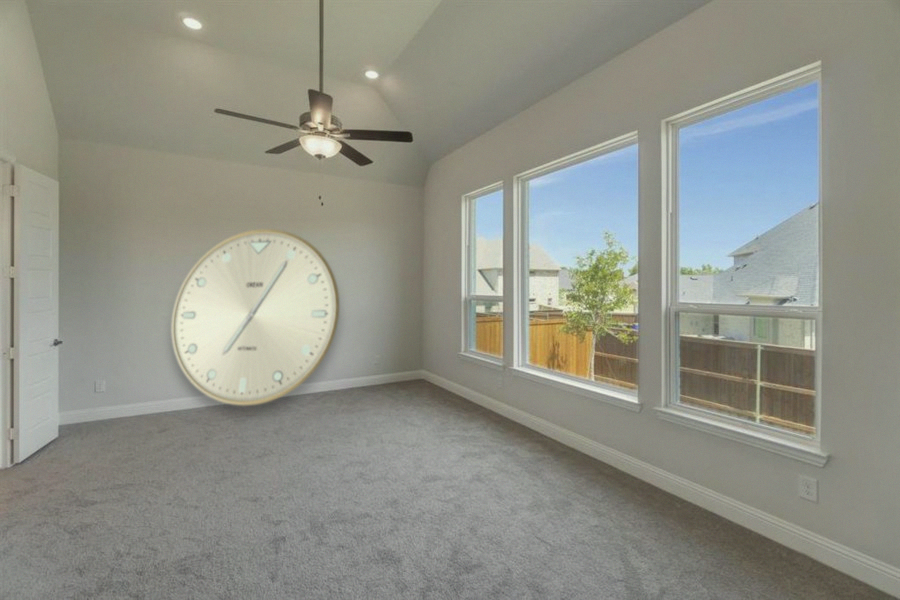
**7:05**
